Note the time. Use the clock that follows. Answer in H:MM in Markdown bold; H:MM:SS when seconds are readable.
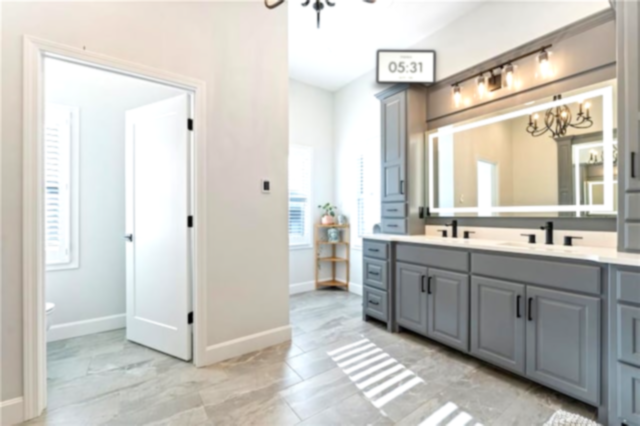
**5:31**
